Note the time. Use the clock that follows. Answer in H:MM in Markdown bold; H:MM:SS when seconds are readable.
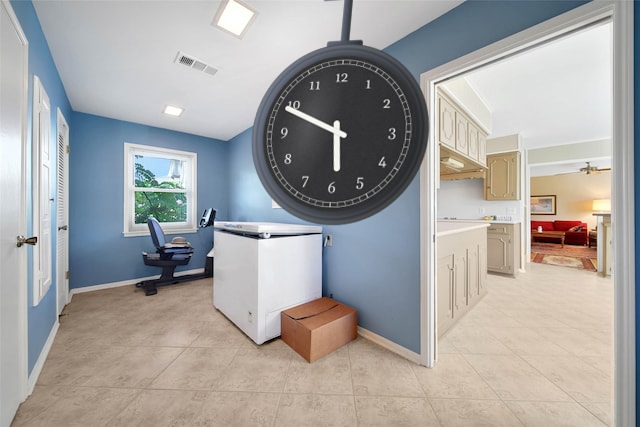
**5:49**
